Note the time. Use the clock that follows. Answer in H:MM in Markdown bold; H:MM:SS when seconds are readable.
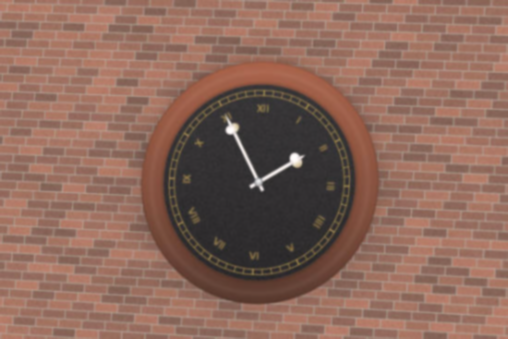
**1:55**
